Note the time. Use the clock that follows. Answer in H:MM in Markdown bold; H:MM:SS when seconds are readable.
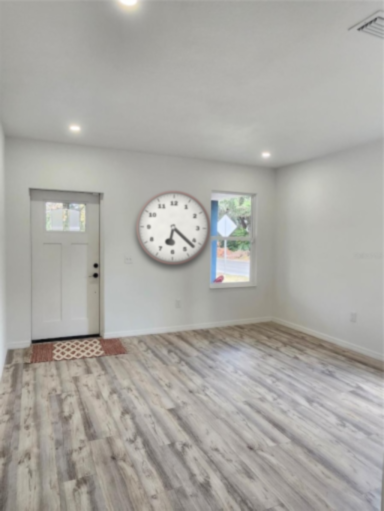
**6:22**
